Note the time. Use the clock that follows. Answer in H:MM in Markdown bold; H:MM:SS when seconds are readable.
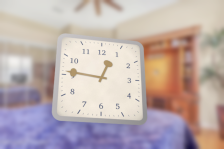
**12:46**
